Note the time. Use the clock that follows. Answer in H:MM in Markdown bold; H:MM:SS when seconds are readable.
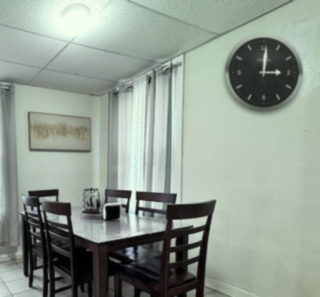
**3:01**
